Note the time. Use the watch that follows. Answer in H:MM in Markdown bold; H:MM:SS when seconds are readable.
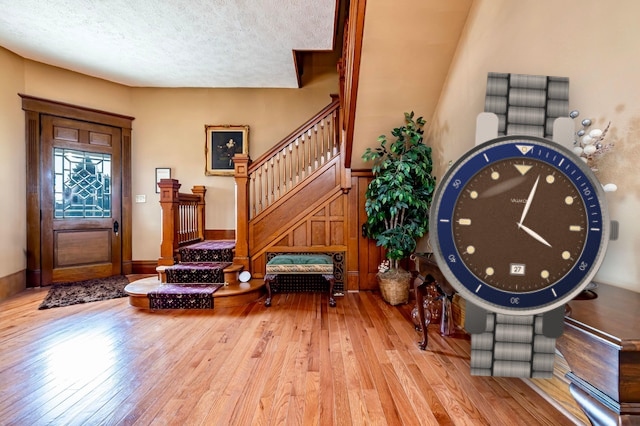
**4:03**
